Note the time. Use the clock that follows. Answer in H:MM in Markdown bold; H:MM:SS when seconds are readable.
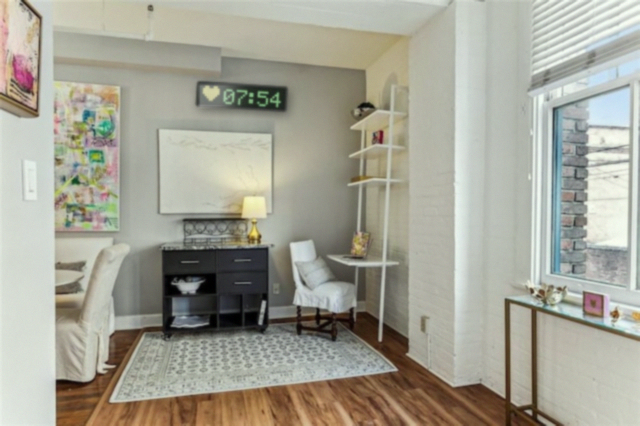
**7:54**
